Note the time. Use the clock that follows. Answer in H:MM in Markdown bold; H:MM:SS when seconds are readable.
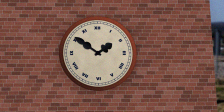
**1:51**
